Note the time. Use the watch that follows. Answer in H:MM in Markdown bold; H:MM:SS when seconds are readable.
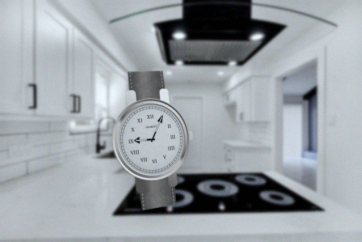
**9:05**
